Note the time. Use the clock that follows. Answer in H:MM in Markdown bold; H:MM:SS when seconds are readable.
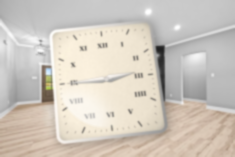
**2:45**
